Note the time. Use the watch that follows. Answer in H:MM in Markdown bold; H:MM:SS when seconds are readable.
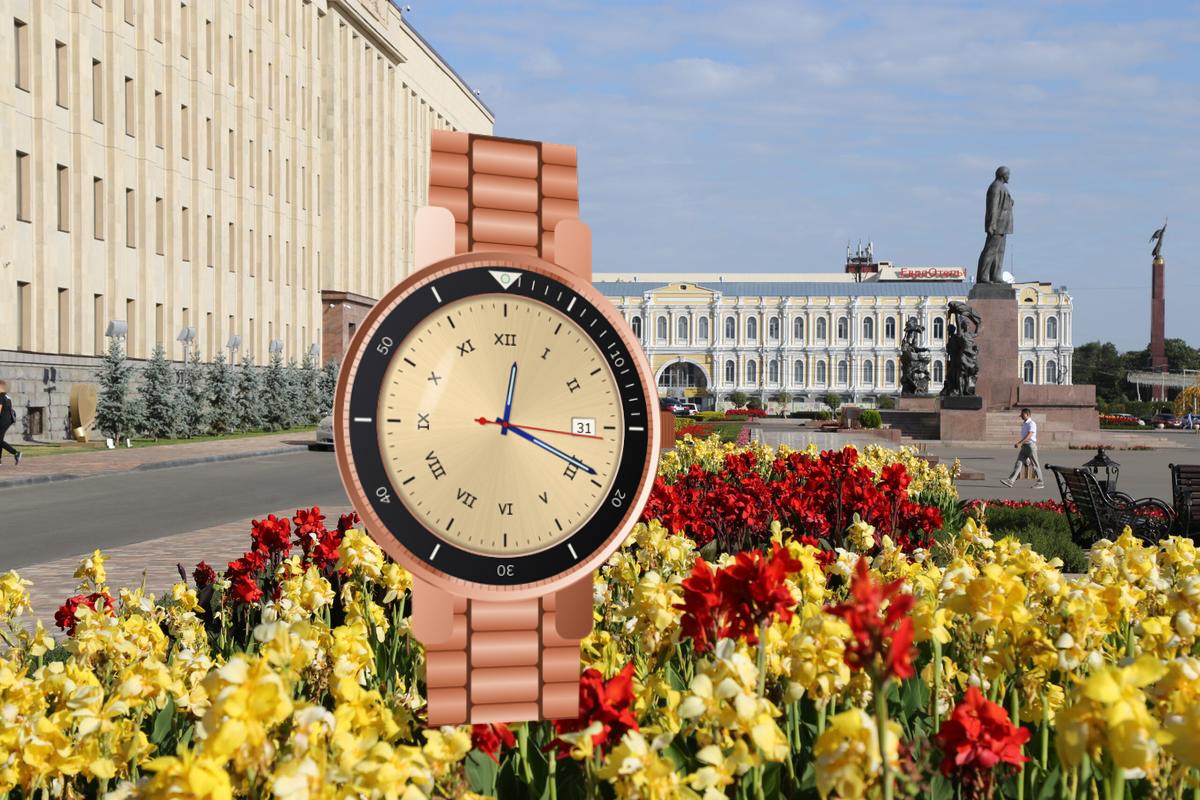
**12:19:16**
